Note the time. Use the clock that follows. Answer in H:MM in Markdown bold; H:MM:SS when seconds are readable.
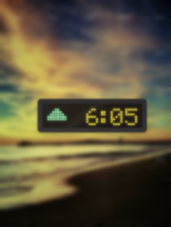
**6:05**
